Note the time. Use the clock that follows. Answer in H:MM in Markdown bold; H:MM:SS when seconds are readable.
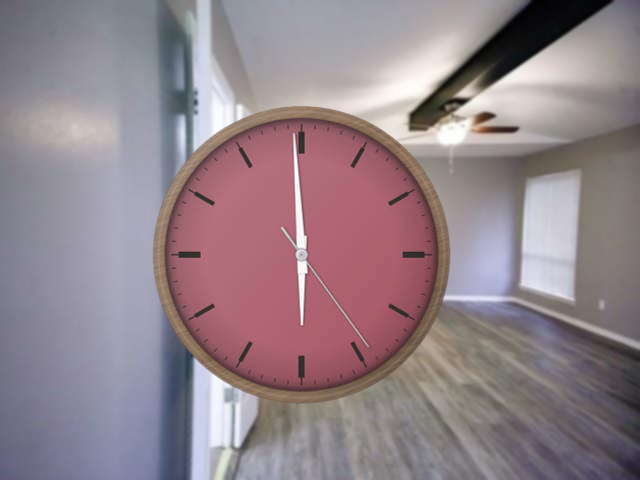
**5:59:24**
